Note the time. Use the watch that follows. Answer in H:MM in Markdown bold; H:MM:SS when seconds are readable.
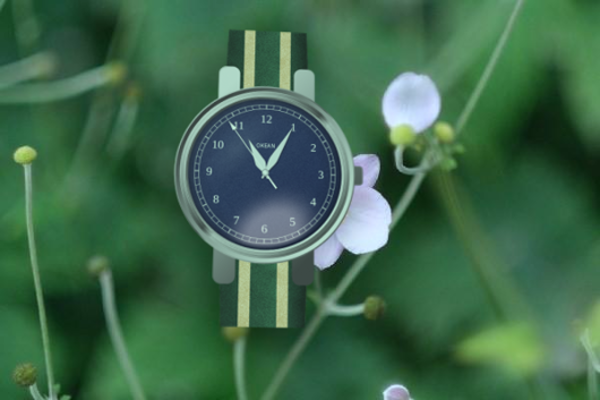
**11:04:54**
